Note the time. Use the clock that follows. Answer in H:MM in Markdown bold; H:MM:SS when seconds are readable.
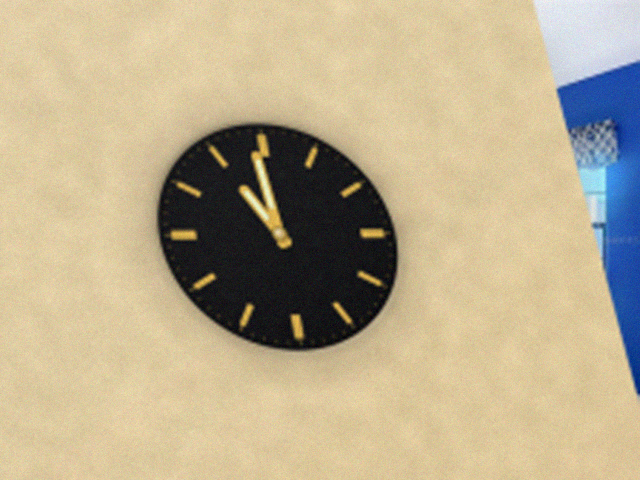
**10:59**
